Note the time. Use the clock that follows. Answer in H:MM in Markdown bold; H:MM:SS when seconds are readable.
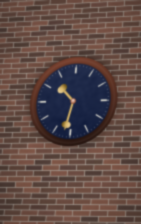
**10:32**
